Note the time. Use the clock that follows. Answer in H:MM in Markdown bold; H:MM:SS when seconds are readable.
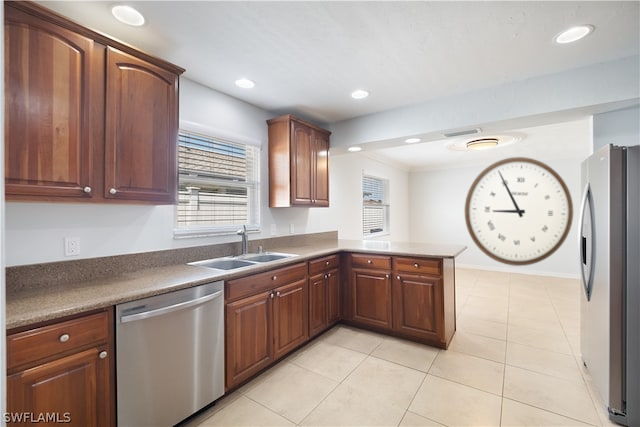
**8:55**
